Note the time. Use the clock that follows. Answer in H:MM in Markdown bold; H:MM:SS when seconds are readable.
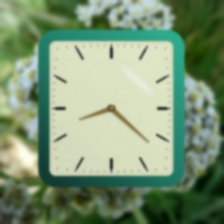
**8:22**
